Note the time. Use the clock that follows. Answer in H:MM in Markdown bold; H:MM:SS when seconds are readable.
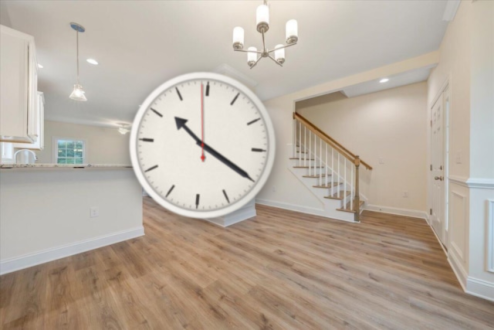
**10:19:59**
